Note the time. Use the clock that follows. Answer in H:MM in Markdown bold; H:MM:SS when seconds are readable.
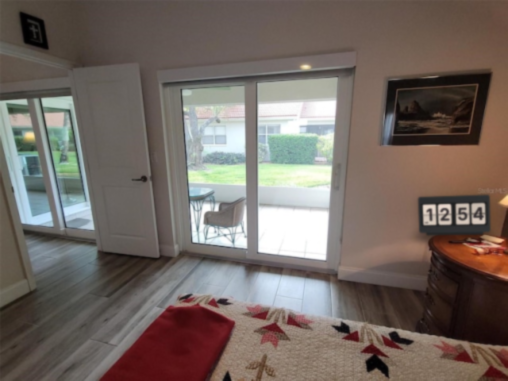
**12:54**
